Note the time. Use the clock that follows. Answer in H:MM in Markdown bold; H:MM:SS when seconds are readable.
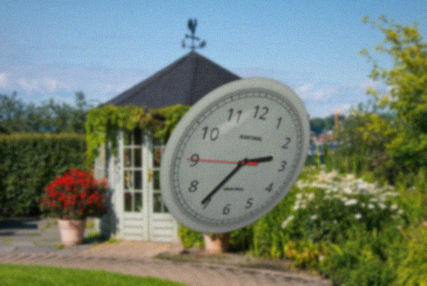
**2:35:45**
